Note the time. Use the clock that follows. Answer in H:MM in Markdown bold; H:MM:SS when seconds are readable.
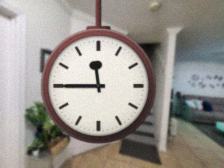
**11:45**
